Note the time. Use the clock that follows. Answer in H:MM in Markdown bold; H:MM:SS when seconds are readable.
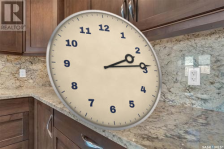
**2:14**
